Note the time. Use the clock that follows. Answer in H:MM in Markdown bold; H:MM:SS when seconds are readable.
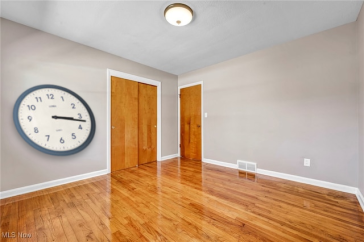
**3:17**
